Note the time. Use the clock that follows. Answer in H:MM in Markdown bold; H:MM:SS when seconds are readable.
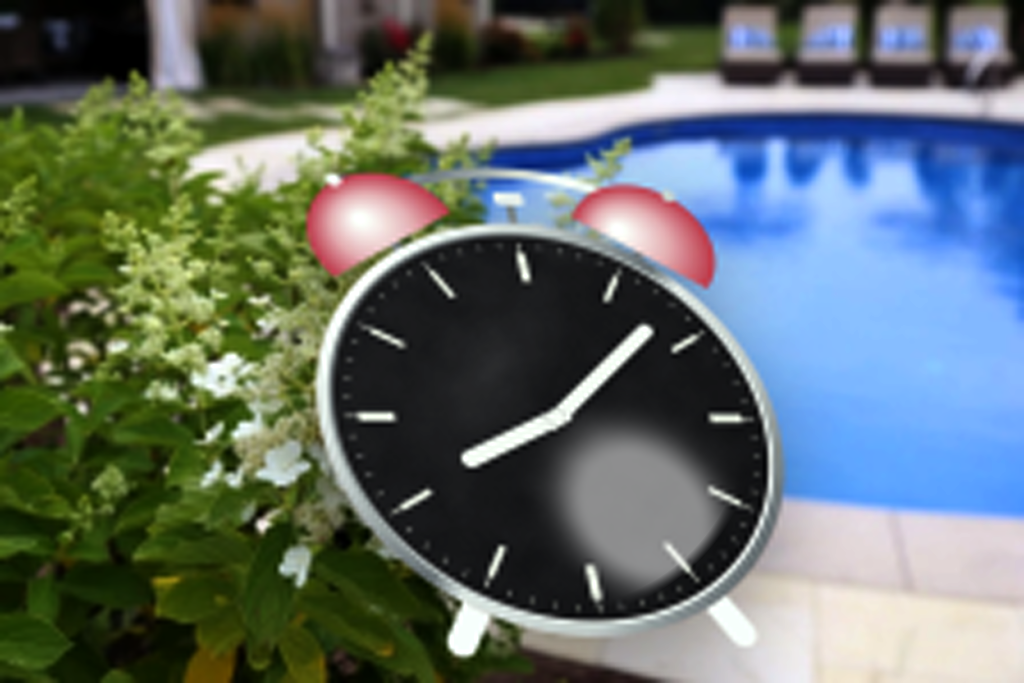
**8:08**
